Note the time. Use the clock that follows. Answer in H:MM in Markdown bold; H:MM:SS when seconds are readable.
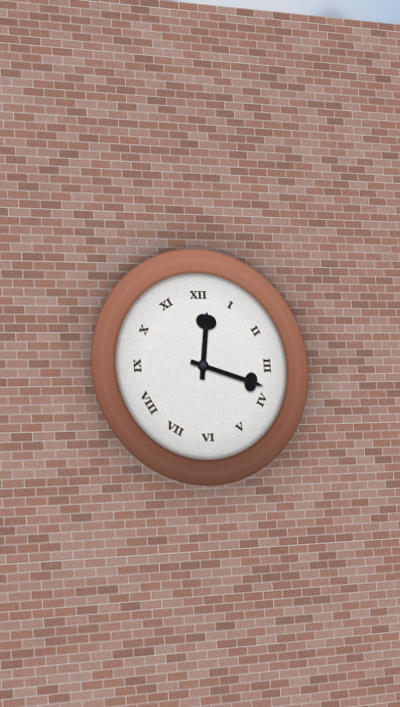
**12:18**
